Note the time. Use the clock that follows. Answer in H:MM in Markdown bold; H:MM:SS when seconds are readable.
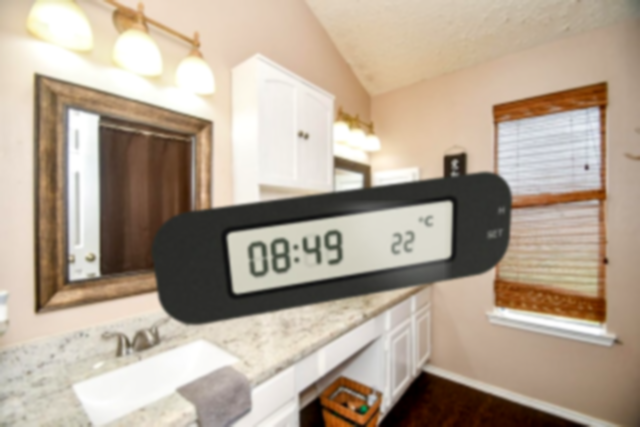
**8:49**
